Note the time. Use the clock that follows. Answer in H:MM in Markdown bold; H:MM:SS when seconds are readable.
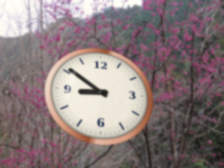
**8:51**
